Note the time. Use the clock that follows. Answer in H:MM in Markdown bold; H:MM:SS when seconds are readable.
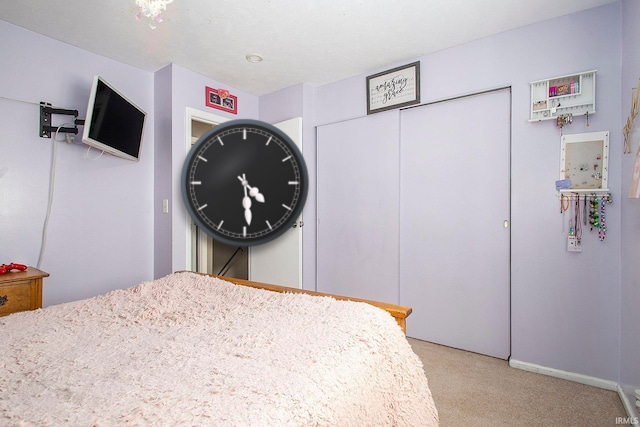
**4:29**
